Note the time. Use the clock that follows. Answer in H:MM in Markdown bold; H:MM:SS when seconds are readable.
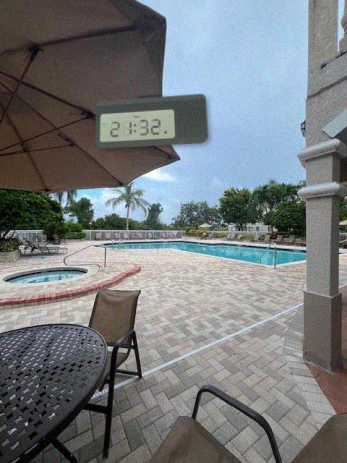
**21:32**
